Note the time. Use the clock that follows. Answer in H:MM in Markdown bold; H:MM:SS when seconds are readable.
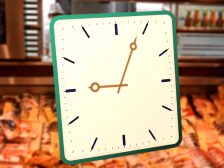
**9:04**
